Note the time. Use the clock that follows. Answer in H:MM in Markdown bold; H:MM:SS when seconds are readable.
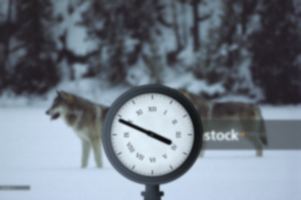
**3:49**
